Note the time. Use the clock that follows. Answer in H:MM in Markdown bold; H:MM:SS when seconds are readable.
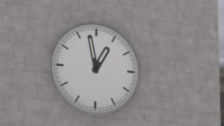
**12:58**
